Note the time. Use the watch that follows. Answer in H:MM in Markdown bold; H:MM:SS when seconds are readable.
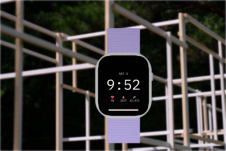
**9:52**
